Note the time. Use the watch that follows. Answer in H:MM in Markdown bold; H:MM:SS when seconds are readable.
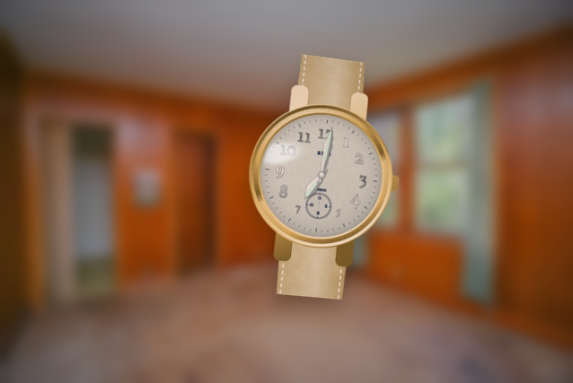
**7:01**
